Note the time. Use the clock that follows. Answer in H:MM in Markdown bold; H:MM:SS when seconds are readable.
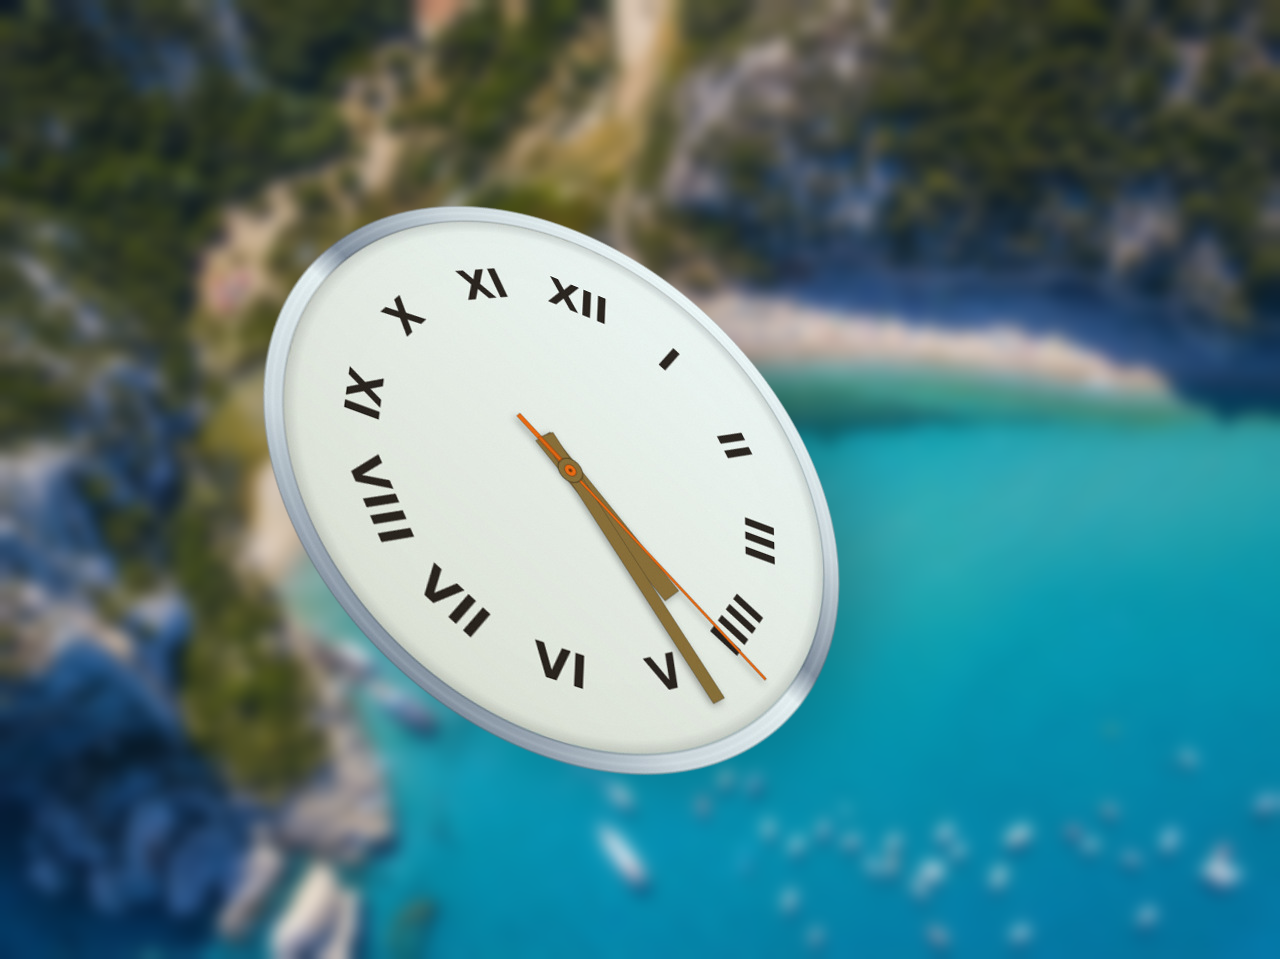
**4:23:21**
